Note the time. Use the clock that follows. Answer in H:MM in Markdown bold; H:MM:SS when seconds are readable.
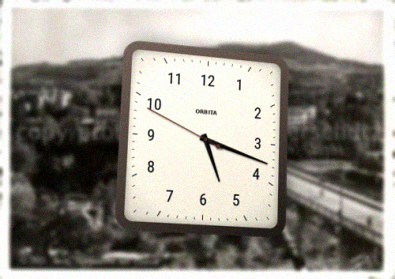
**5:17:49**
